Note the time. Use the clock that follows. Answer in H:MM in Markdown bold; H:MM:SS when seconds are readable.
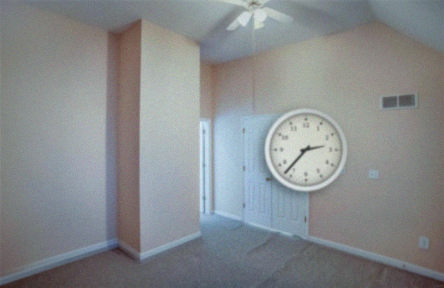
**2:37**
